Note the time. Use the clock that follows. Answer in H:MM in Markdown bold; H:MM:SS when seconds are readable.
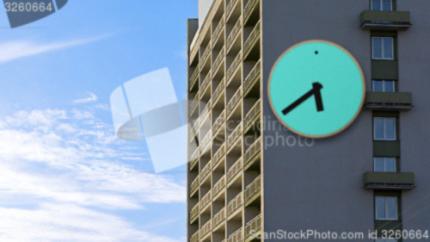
**5:39**
